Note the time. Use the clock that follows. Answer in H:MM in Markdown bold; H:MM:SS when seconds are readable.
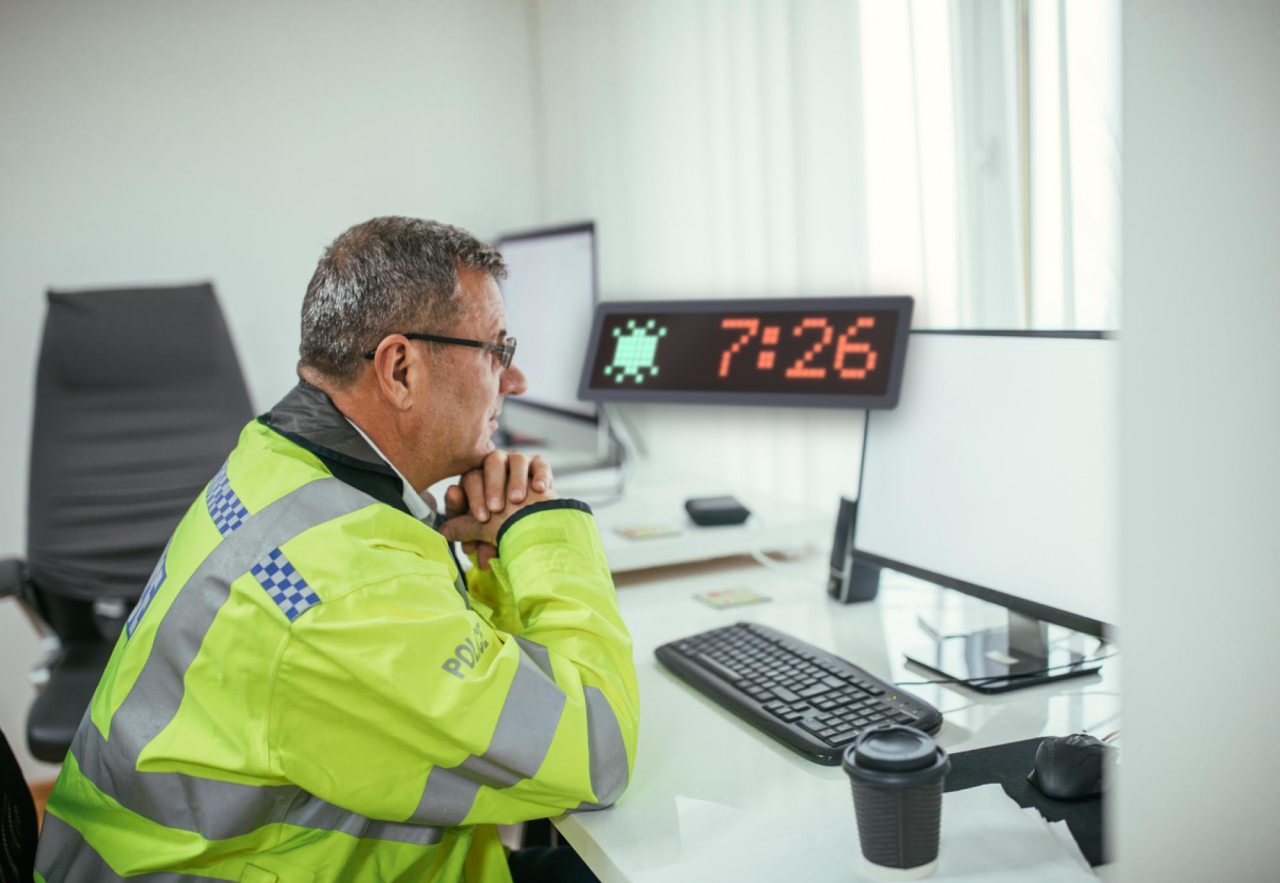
**7:26**
